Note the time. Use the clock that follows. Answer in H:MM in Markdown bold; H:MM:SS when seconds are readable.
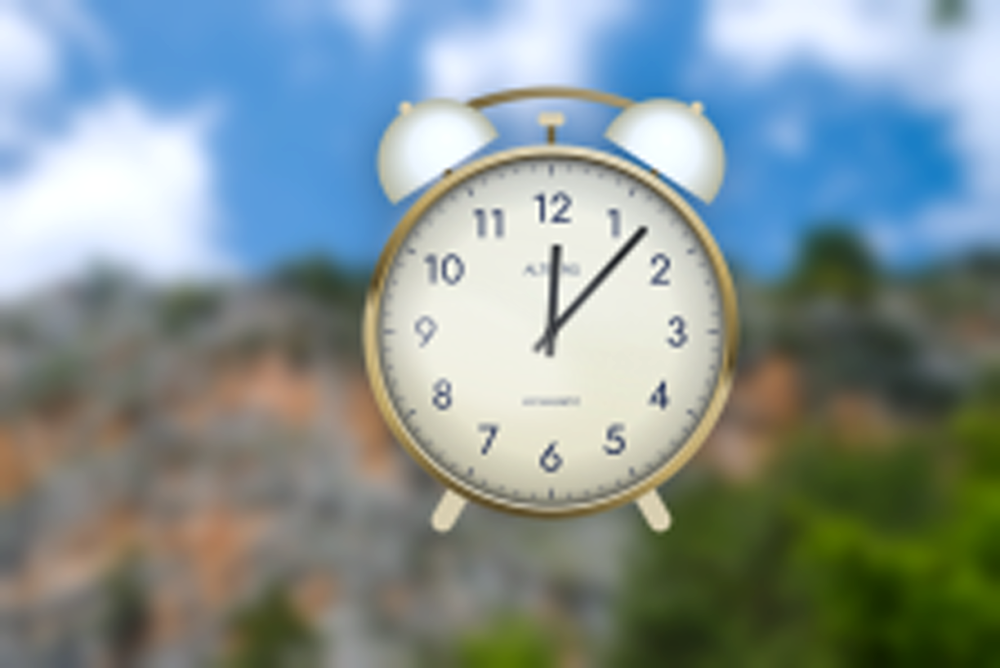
**12:07**
